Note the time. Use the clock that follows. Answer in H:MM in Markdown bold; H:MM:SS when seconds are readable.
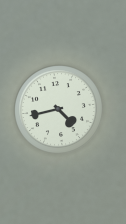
**4:44**
